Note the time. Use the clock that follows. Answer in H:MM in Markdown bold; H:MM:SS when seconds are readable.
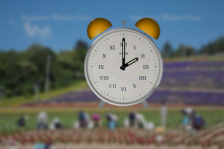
**2:00**
